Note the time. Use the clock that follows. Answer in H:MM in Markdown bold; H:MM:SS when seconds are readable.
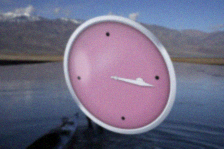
**3:17**
